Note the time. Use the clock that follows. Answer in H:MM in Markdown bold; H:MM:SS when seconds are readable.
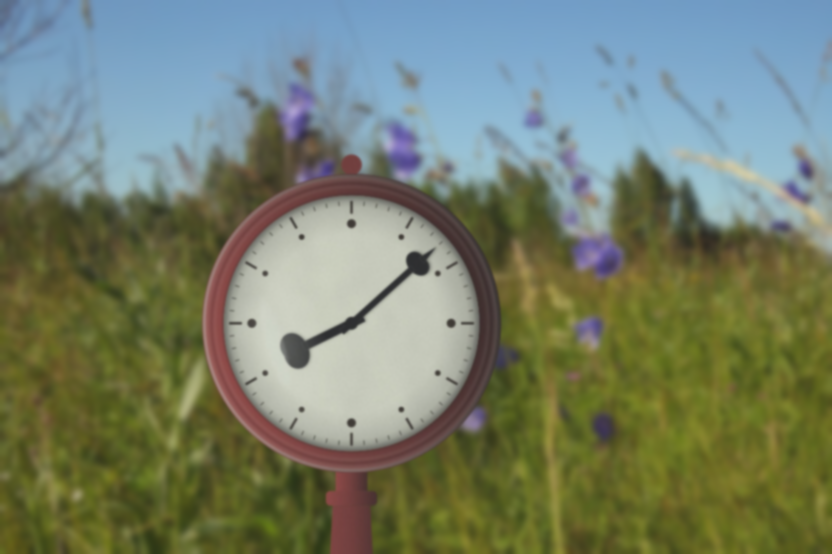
**8:08**
